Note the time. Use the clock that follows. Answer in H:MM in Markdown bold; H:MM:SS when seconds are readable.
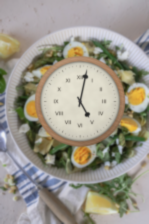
**5:02**
